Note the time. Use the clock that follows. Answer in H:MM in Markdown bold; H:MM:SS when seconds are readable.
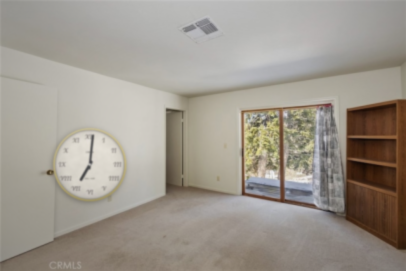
**7:01**
